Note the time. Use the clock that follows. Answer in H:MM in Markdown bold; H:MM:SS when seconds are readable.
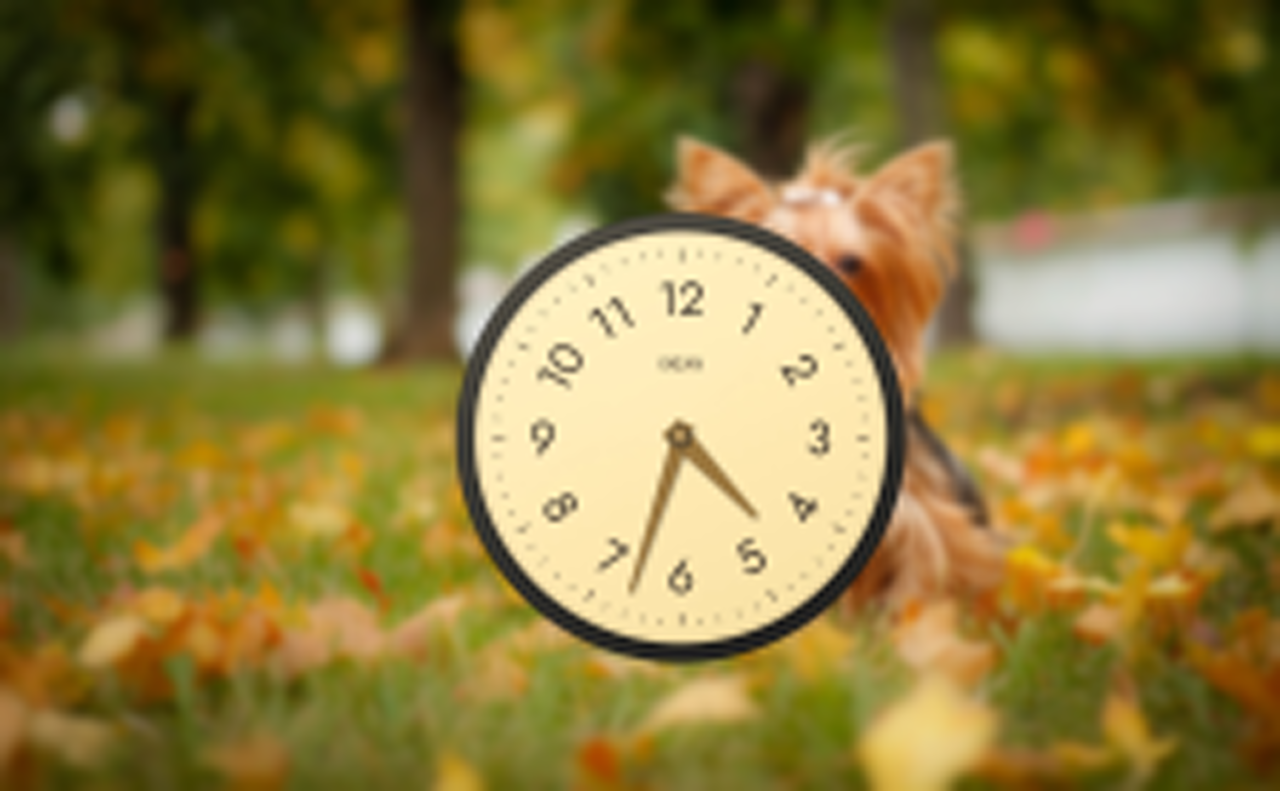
**4:33**
